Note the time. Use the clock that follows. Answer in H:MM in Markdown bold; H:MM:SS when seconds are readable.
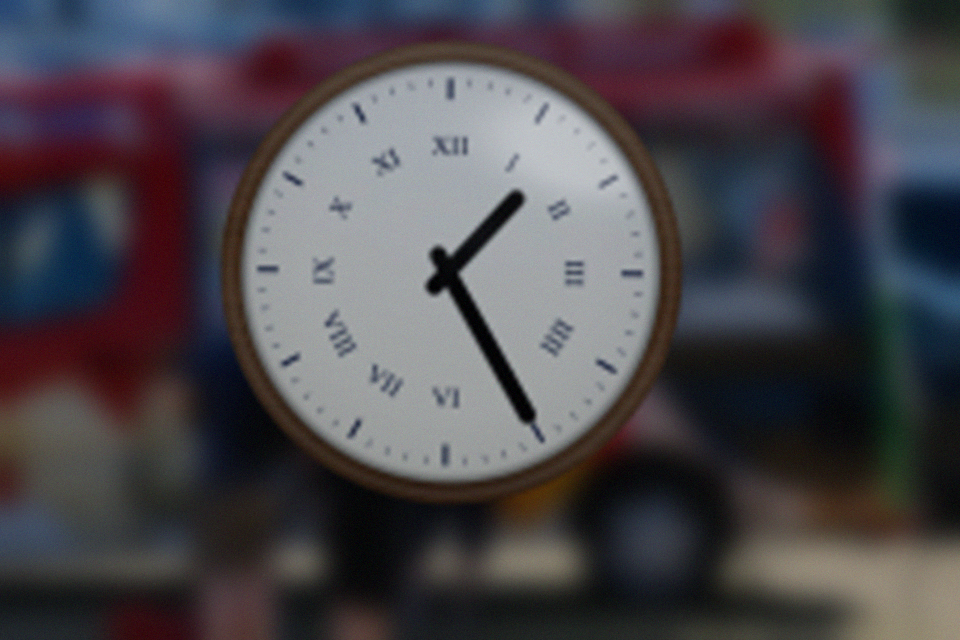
**1:25**
